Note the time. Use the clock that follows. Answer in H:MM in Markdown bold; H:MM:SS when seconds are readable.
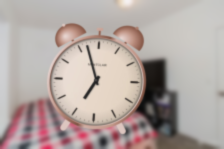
**6:57**
